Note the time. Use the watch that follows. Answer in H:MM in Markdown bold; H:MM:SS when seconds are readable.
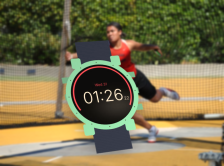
**1:26**
